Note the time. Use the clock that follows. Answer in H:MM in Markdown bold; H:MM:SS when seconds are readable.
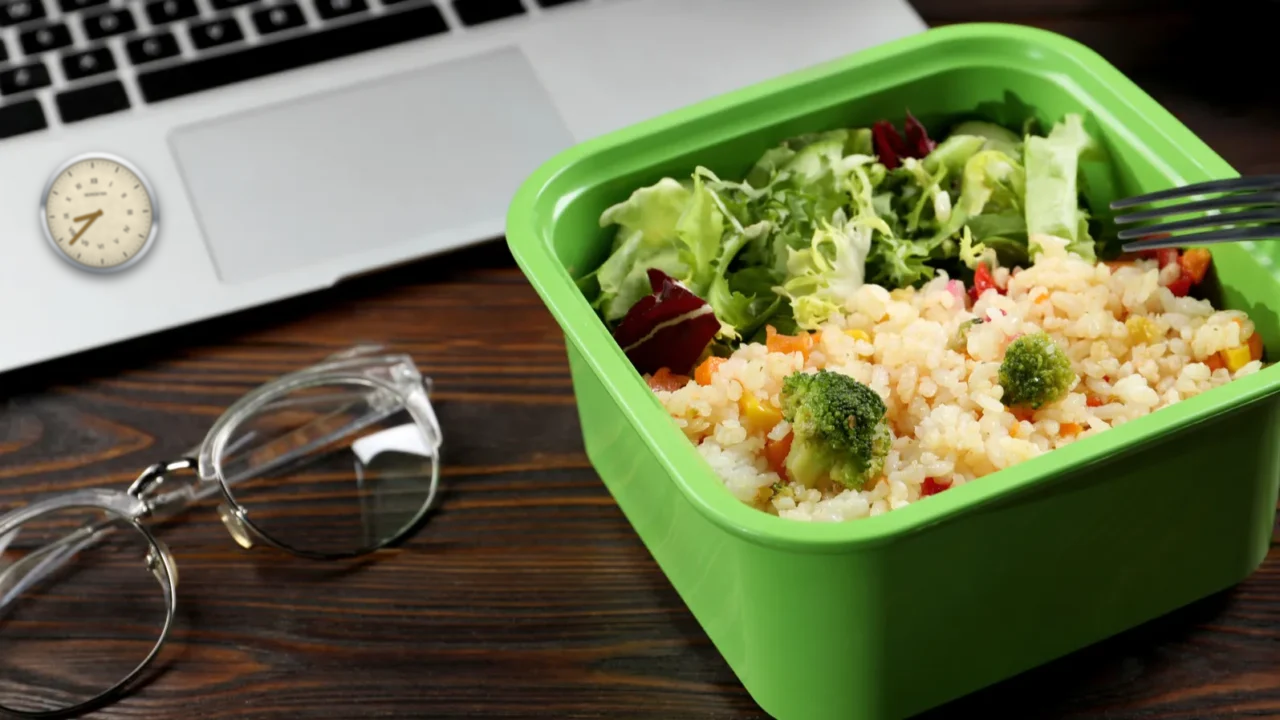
**8:38**
